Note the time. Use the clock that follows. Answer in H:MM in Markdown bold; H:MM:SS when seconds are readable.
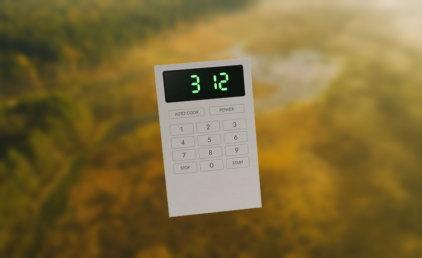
**3:12**
